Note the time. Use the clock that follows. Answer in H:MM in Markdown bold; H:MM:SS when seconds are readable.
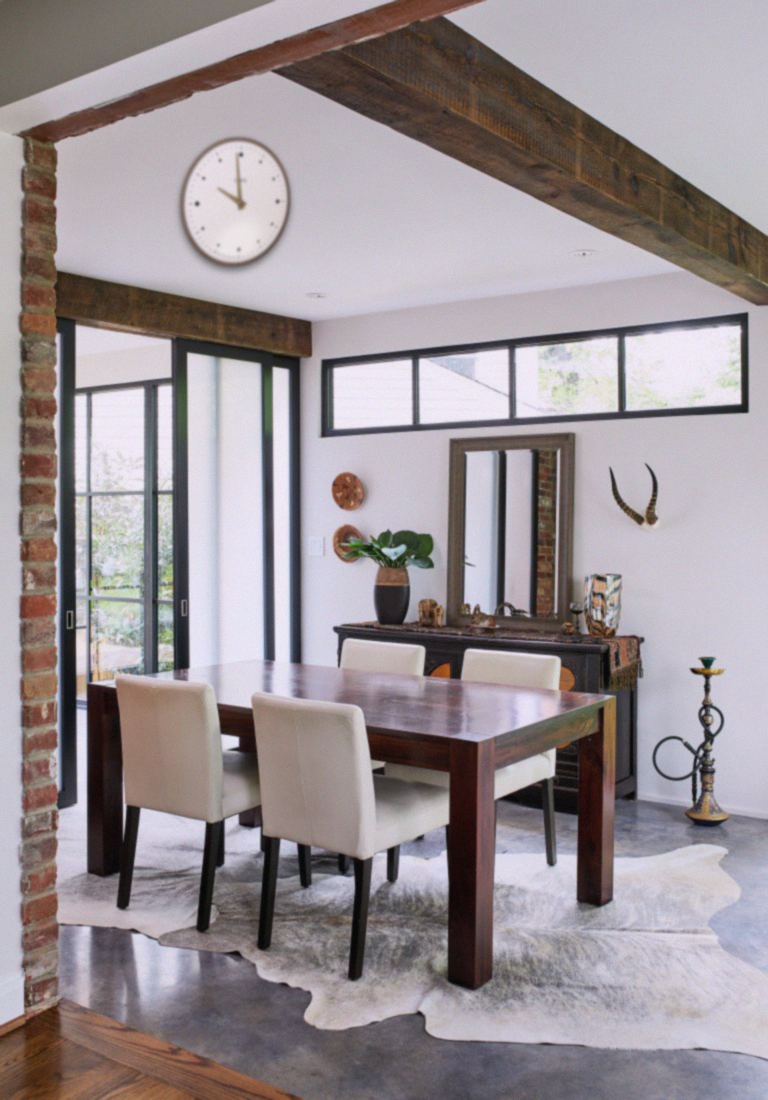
**9:59**
